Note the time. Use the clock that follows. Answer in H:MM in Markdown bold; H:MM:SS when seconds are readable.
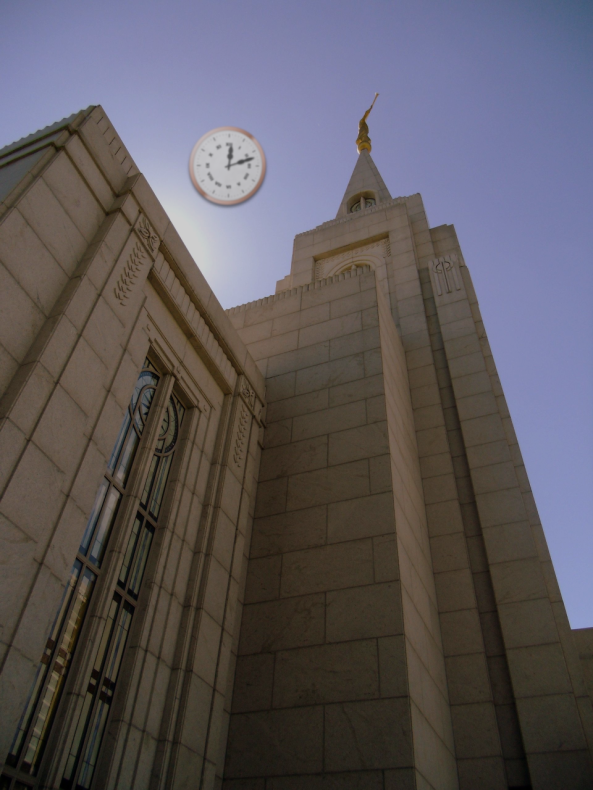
**12:12**
